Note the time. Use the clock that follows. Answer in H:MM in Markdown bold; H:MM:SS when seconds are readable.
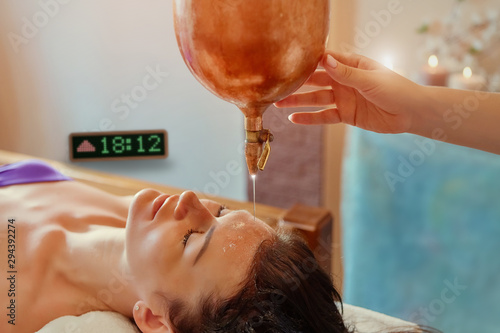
**18:12**
